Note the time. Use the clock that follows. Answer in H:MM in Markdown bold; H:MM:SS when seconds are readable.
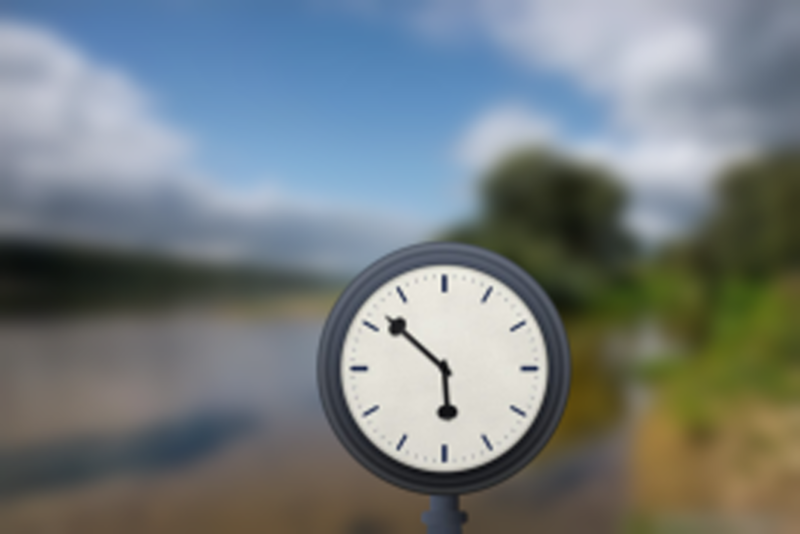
**5:52**
